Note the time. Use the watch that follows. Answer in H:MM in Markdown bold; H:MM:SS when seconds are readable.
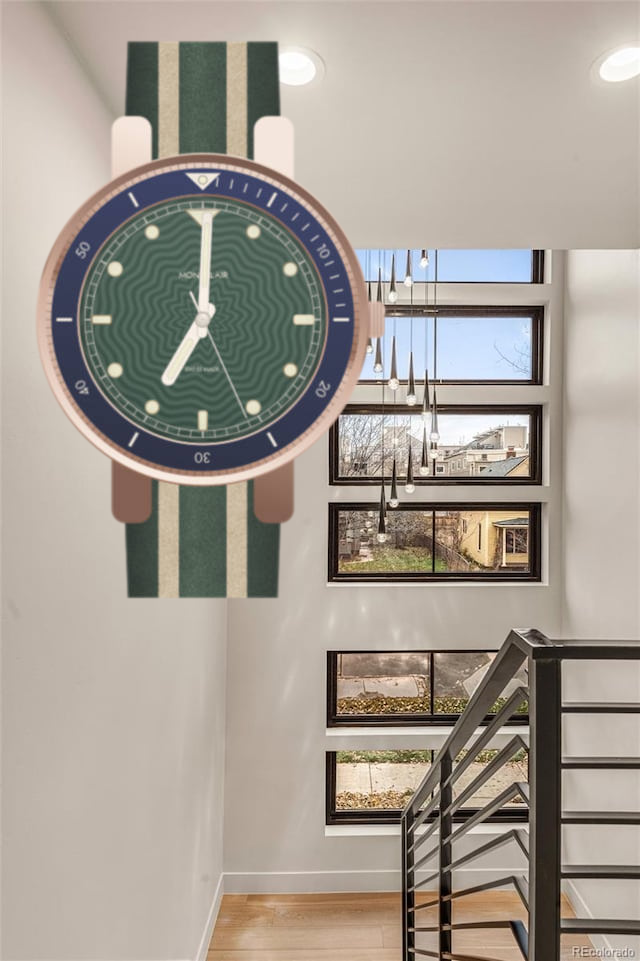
**7:00:26**
